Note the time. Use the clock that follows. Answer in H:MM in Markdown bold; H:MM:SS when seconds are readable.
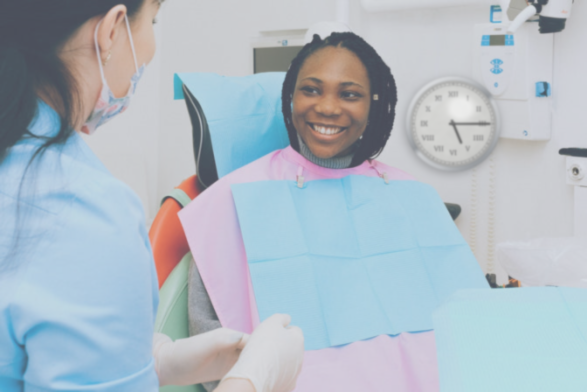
**5:15**
